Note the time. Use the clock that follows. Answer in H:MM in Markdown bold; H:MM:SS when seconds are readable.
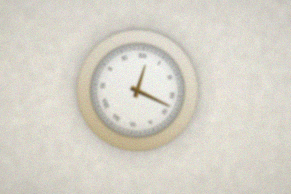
**12:18**
